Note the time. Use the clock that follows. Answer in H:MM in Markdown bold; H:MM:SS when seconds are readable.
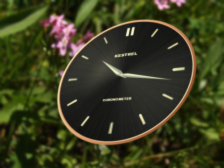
**10:17**
